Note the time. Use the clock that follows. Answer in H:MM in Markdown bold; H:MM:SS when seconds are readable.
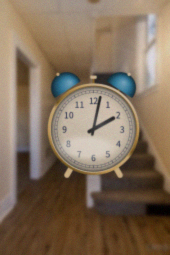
**2:02**
